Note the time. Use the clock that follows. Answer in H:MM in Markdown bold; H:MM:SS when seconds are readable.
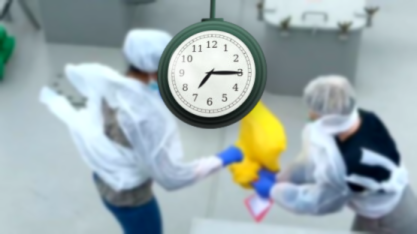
**7:15**
